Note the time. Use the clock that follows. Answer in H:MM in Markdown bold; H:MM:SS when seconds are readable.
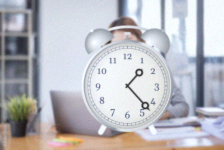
**1:23**
